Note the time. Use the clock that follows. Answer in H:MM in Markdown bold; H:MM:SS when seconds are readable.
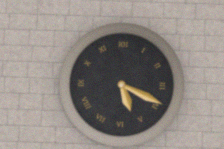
**5:19**
